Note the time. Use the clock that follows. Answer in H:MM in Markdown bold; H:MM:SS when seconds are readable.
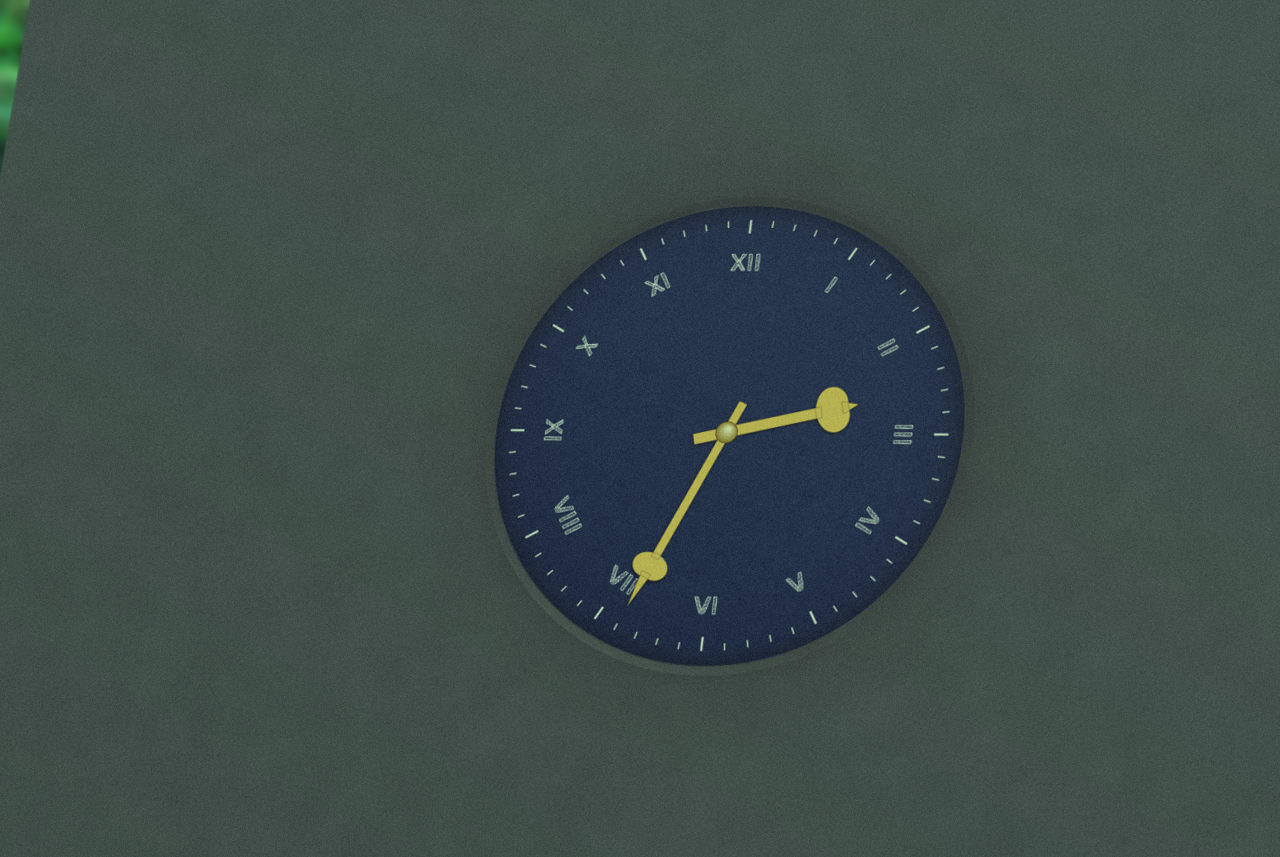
**2:34**
